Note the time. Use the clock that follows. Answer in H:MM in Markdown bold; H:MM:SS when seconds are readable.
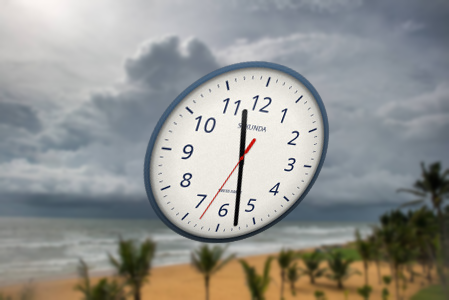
**11:27:33**
